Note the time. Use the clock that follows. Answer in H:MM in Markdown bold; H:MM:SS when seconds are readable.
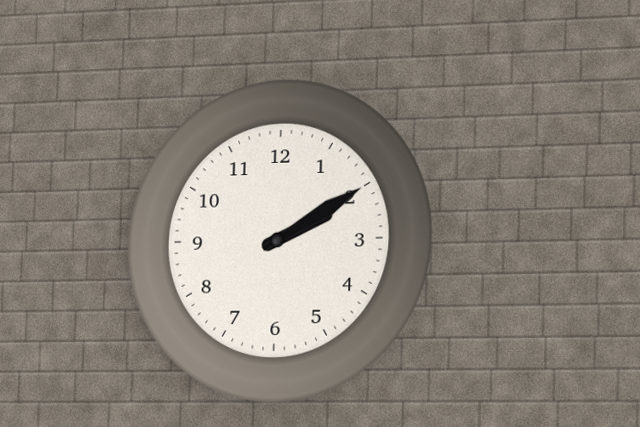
**2:10**
